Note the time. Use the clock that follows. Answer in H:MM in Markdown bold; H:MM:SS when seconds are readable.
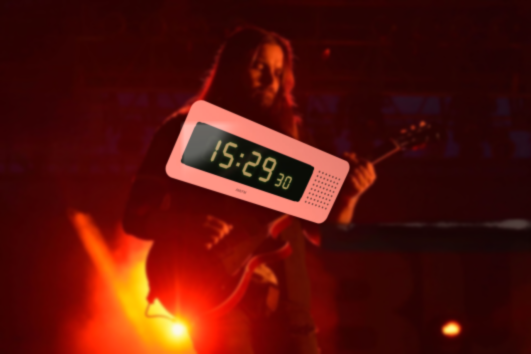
**15:29:30**
